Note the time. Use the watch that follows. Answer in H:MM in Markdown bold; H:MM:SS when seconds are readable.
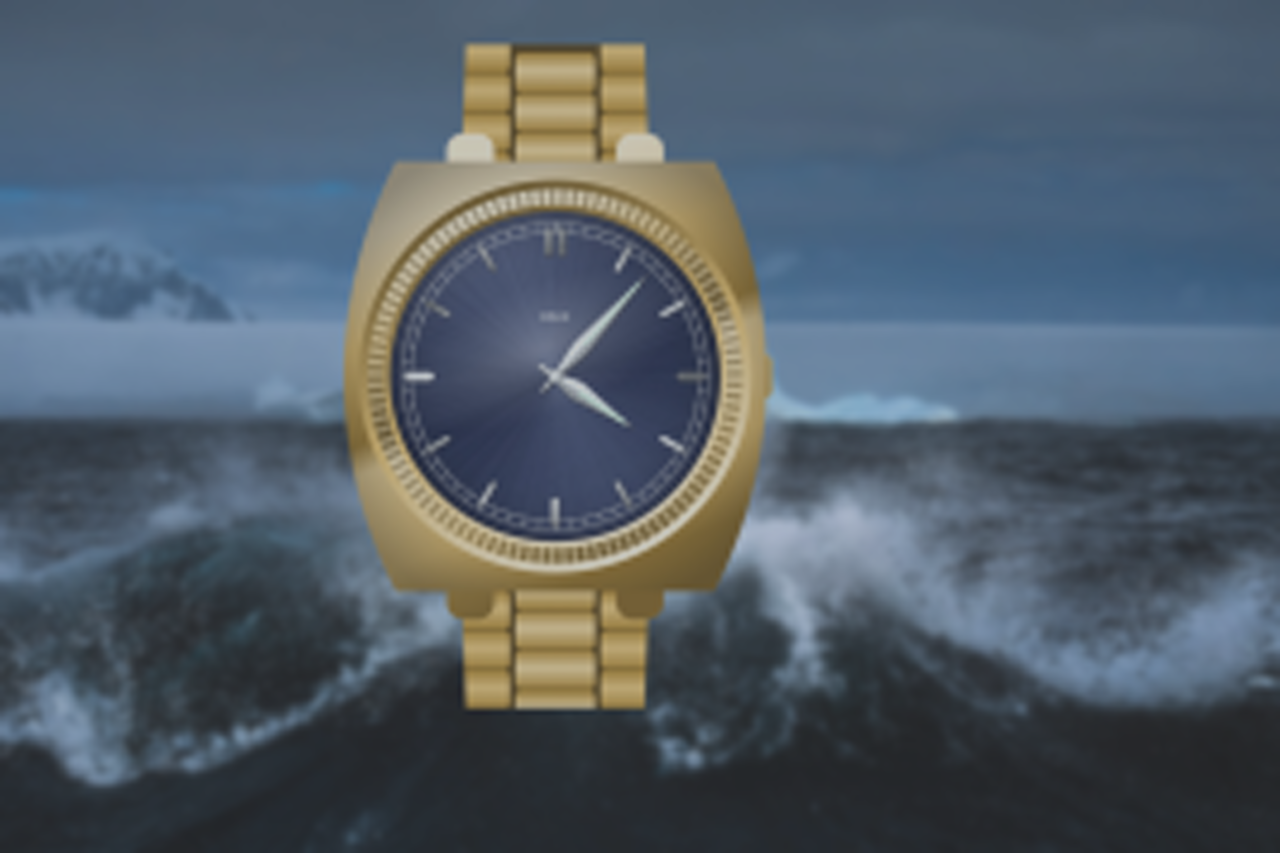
**4:07**
